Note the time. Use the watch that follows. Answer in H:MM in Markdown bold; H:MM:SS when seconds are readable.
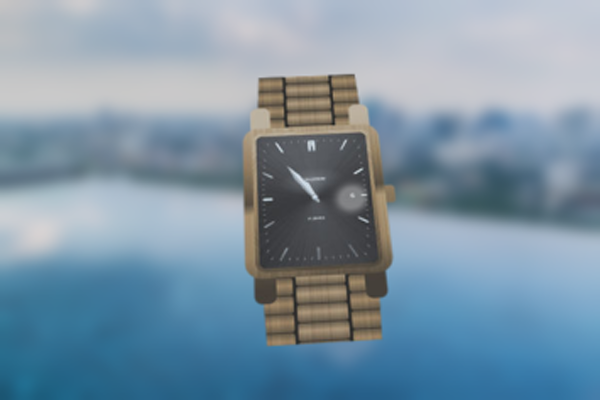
**10:54**
